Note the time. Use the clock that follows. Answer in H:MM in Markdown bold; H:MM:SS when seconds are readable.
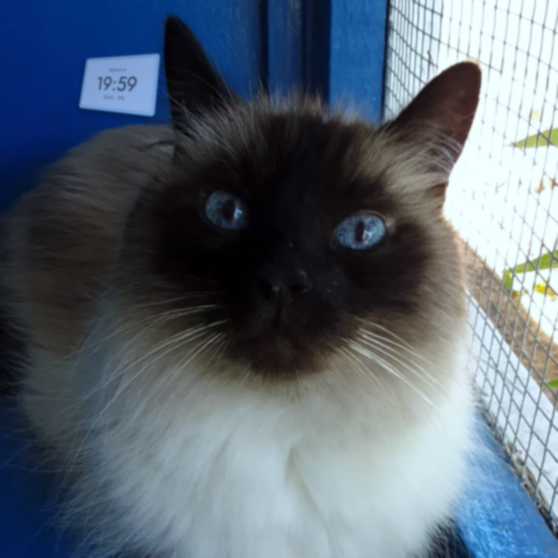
**19:59**
